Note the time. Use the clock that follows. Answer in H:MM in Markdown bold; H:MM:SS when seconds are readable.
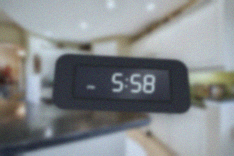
**5:58**
